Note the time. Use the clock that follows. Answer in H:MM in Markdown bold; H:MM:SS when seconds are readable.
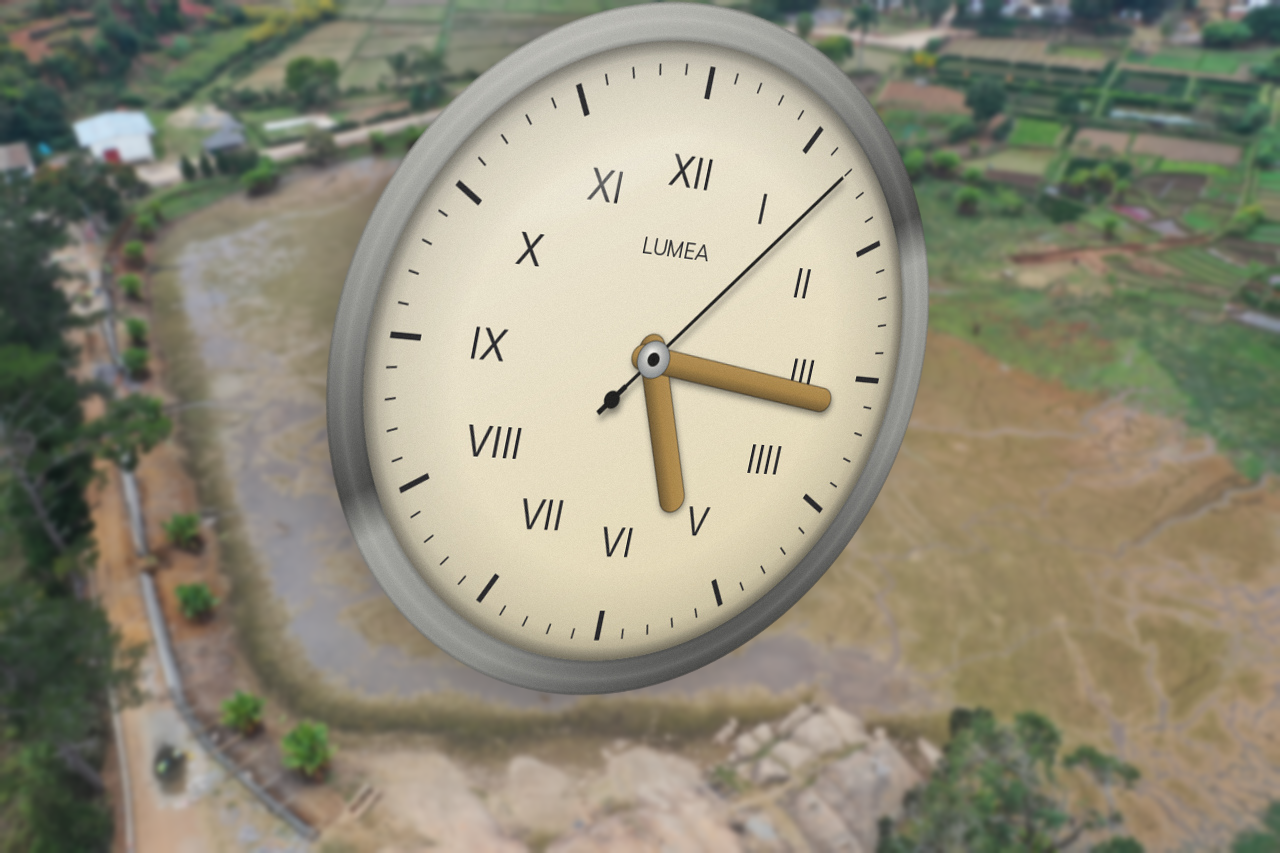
**5:16:07**
